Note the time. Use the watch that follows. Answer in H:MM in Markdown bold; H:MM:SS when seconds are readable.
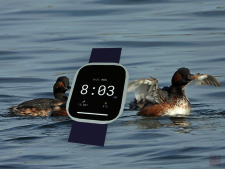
**8:03**
